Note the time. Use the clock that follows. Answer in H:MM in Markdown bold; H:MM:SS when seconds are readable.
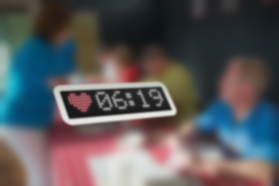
**6:19**
